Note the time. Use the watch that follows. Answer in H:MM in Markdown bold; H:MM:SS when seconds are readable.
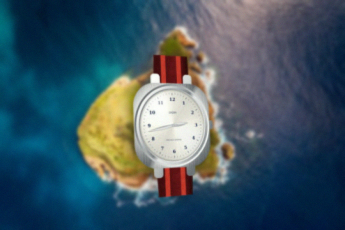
**2:43**
